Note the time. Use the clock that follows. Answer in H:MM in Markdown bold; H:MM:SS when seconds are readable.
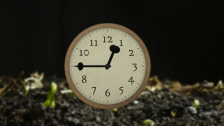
**12:45**
